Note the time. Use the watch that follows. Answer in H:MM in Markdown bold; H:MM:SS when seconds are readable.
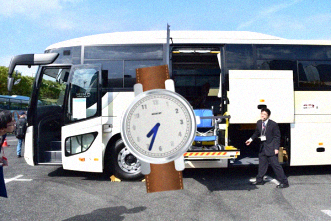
**7:34**
